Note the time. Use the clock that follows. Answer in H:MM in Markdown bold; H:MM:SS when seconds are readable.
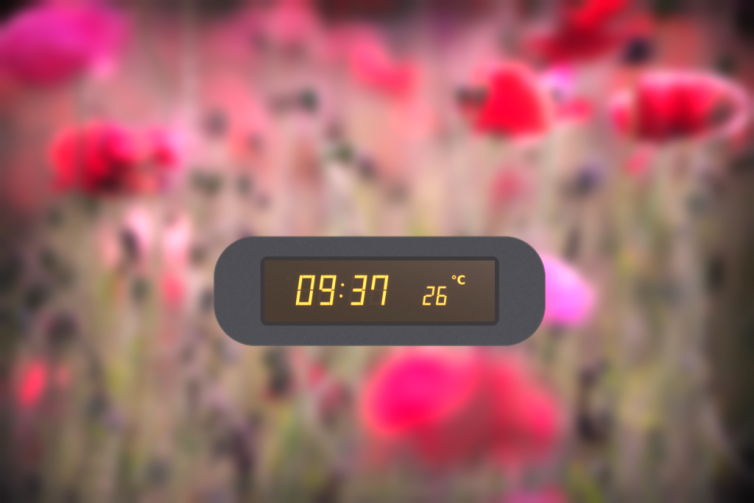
**9:37**
